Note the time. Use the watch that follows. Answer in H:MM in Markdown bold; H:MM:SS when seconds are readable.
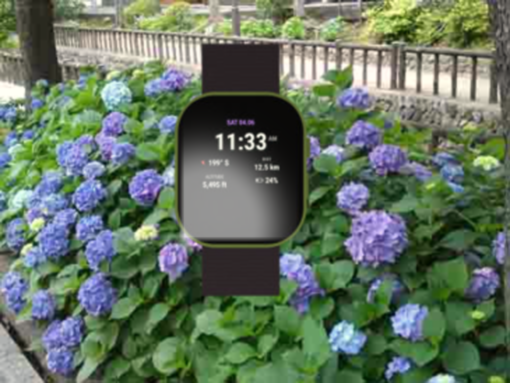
**11:33**
